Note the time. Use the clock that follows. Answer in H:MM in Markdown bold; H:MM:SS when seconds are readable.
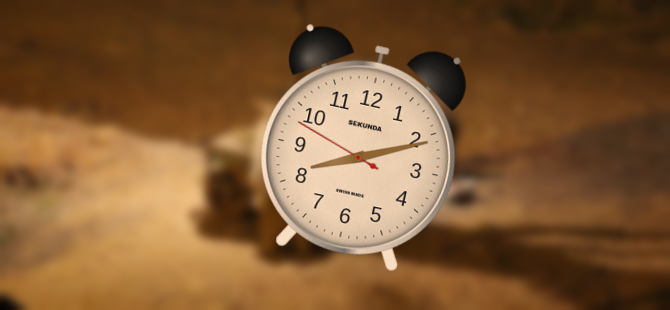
**8:10:48**
